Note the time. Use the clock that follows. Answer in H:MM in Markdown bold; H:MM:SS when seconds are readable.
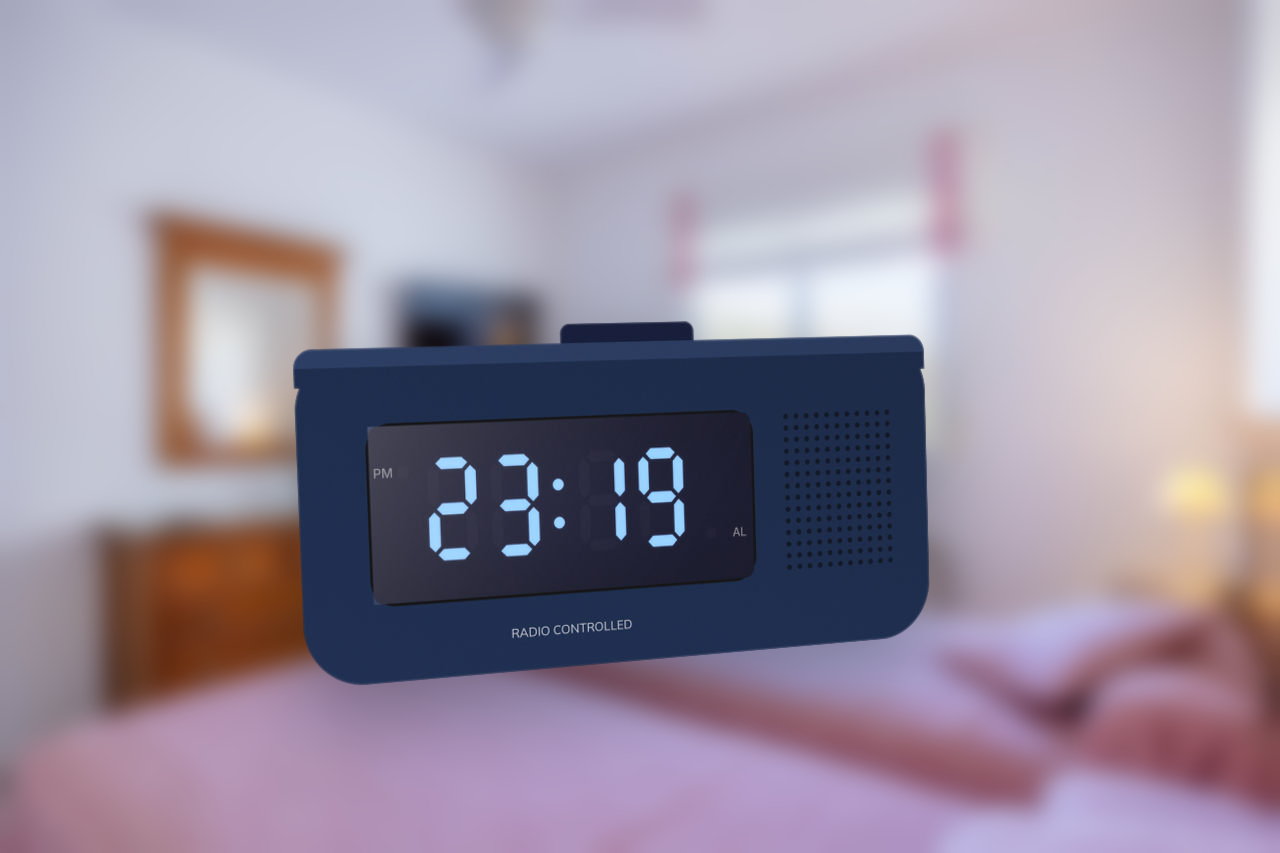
**23:19**
